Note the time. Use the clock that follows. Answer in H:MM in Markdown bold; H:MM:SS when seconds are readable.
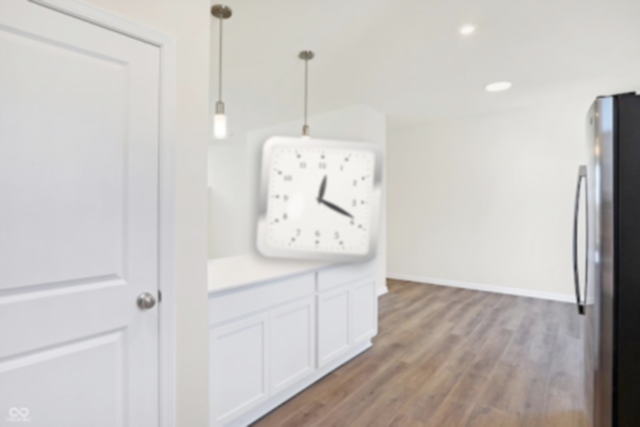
**12:19**
